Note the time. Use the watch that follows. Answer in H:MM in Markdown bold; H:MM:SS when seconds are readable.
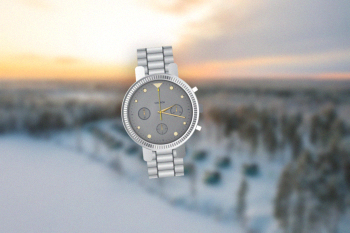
**2:18**
